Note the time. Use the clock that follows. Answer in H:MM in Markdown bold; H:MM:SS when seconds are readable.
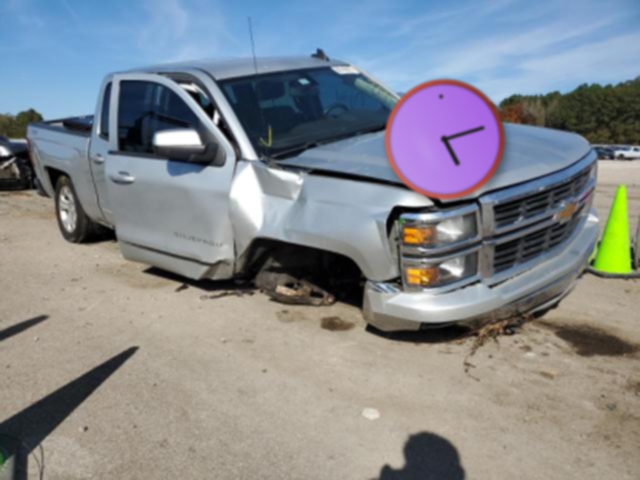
**5:13**
